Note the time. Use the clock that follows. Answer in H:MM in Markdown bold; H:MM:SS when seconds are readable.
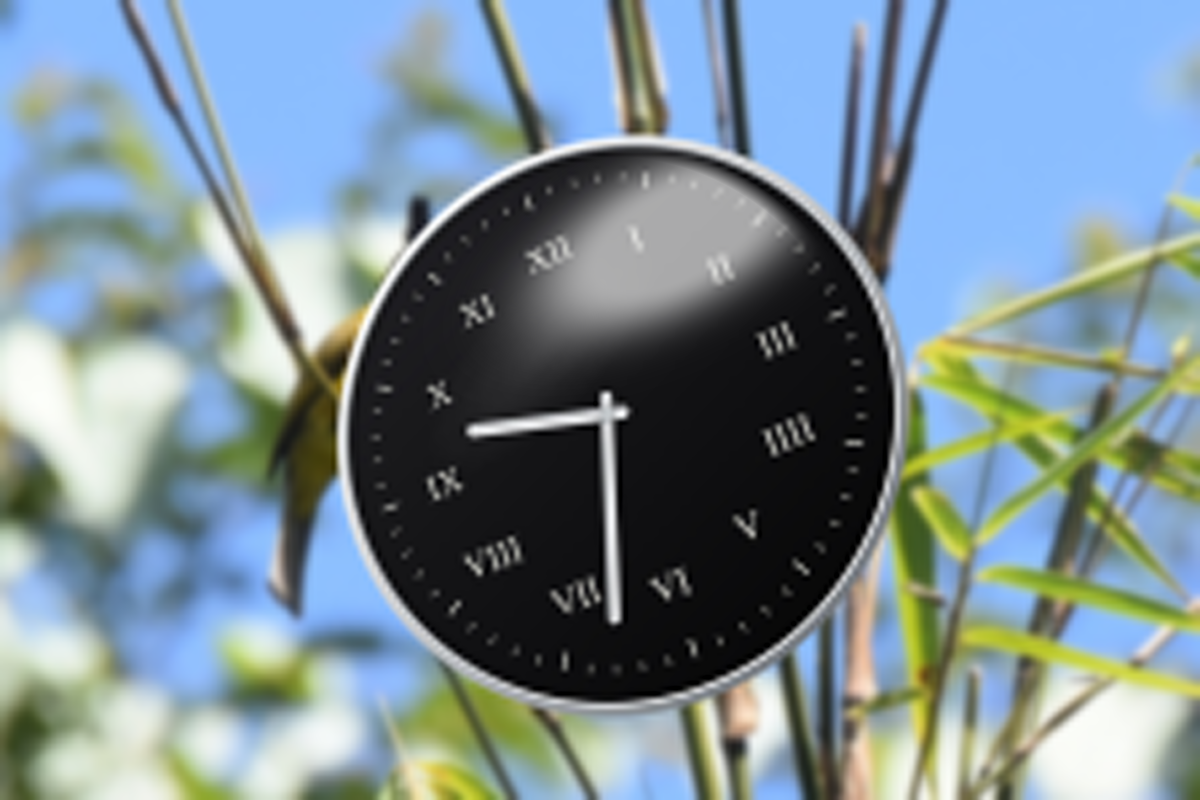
**9:33**
